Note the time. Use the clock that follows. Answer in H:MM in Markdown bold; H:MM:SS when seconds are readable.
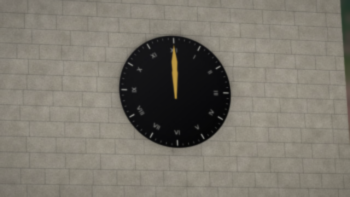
**12:00**
